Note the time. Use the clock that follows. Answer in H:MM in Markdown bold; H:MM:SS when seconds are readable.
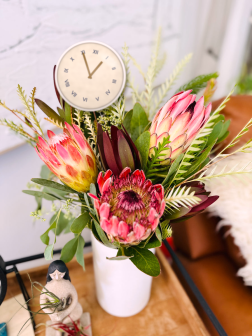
**12:55**
